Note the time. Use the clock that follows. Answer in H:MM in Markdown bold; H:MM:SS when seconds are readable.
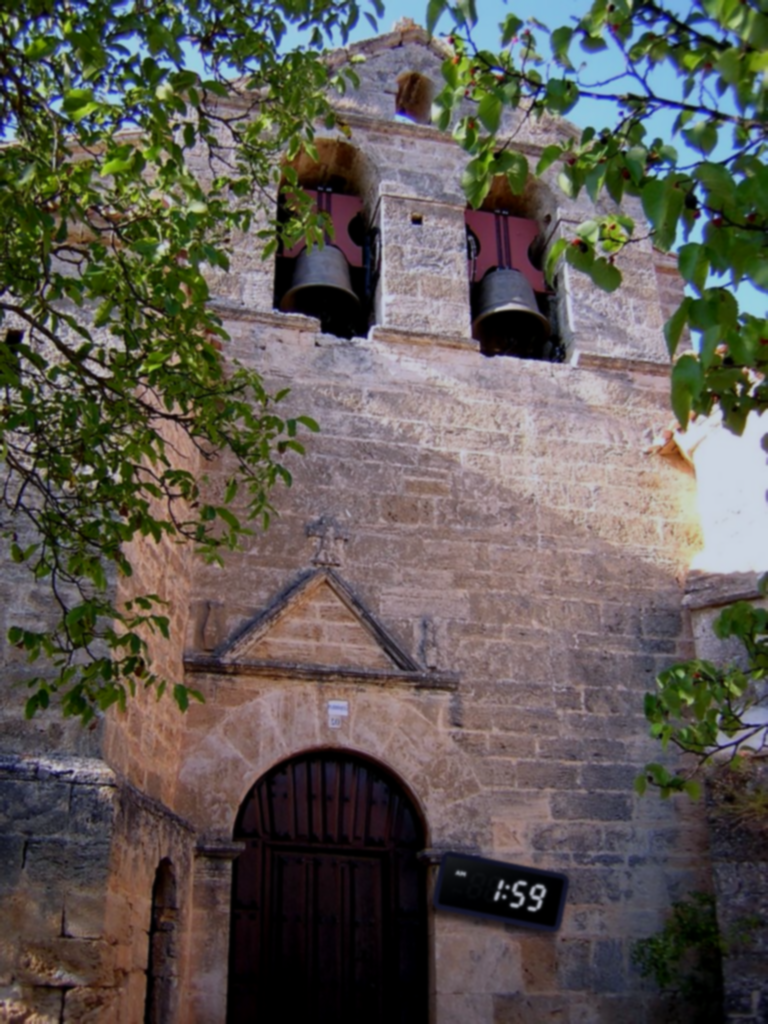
**1:59**
